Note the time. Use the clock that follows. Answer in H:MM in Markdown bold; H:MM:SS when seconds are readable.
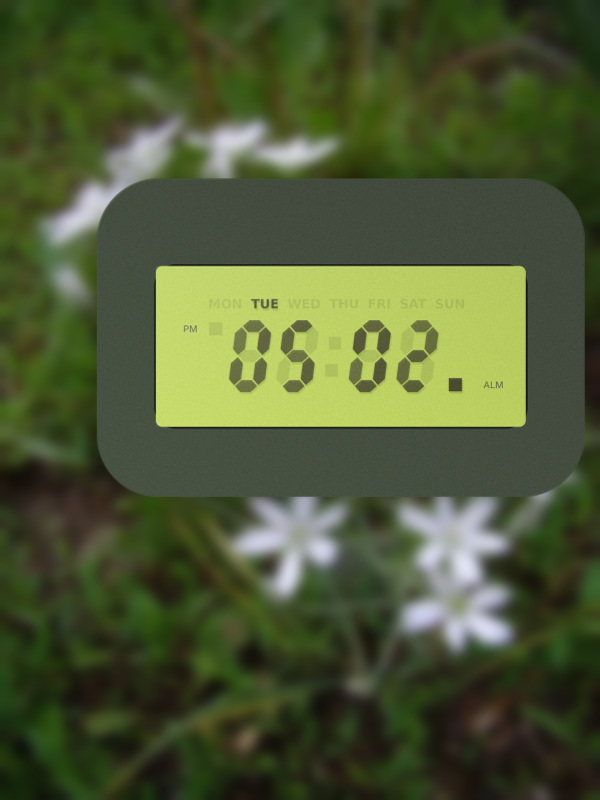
**5:02**
